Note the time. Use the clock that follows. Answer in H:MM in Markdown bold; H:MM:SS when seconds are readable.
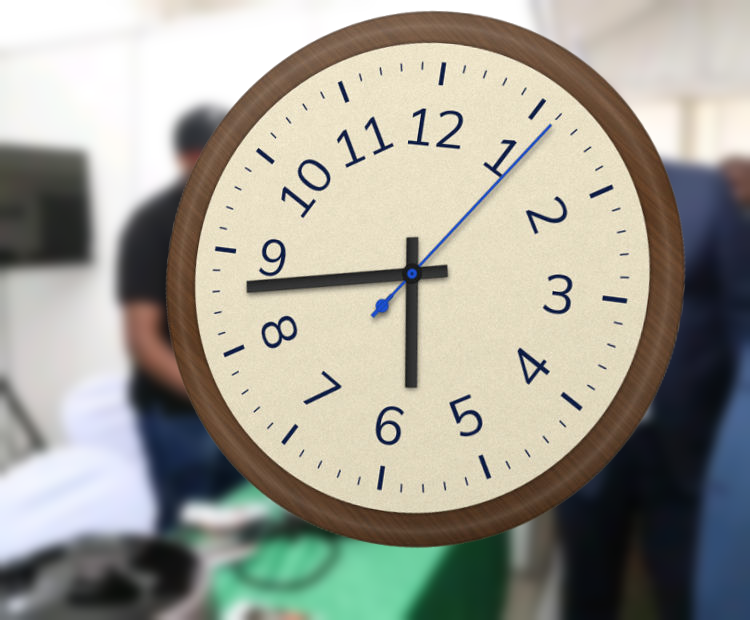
**5:43:06**
